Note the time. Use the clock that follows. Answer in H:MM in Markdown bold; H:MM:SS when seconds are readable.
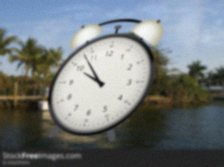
**9:53**
